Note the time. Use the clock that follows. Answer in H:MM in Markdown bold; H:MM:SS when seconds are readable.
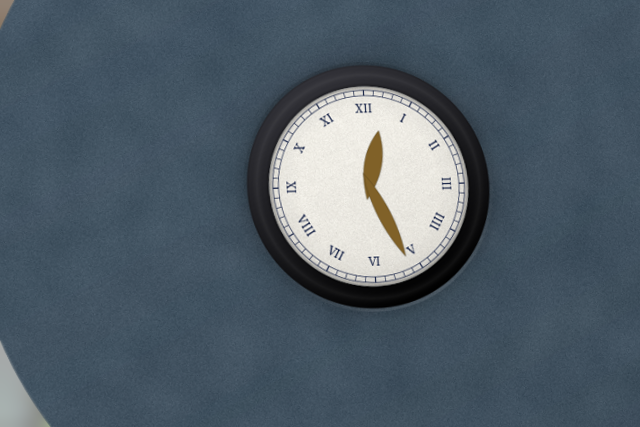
**12:26**
